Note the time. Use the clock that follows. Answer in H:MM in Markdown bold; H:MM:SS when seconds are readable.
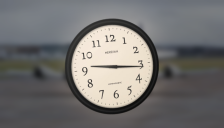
**9:16**
